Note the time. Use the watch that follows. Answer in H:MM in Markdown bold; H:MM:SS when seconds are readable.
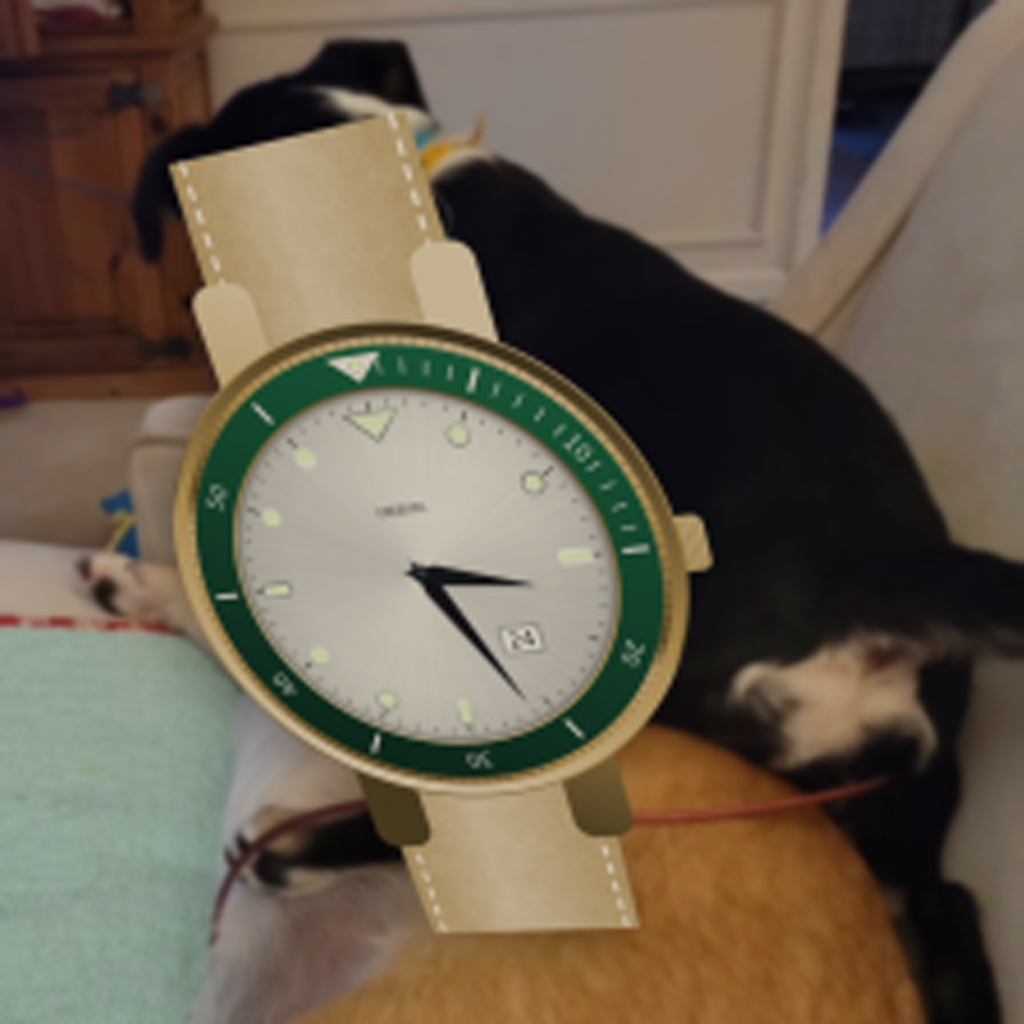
**3:26**
